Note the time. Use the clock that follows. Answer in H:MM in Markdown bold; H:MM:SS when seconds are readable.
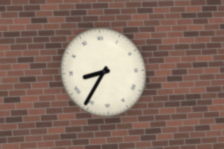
**8:36**
